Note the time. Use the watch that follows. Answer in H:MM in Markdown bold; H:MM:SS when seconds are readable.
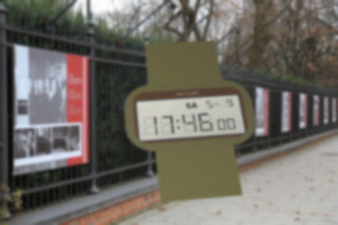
**17:46**
